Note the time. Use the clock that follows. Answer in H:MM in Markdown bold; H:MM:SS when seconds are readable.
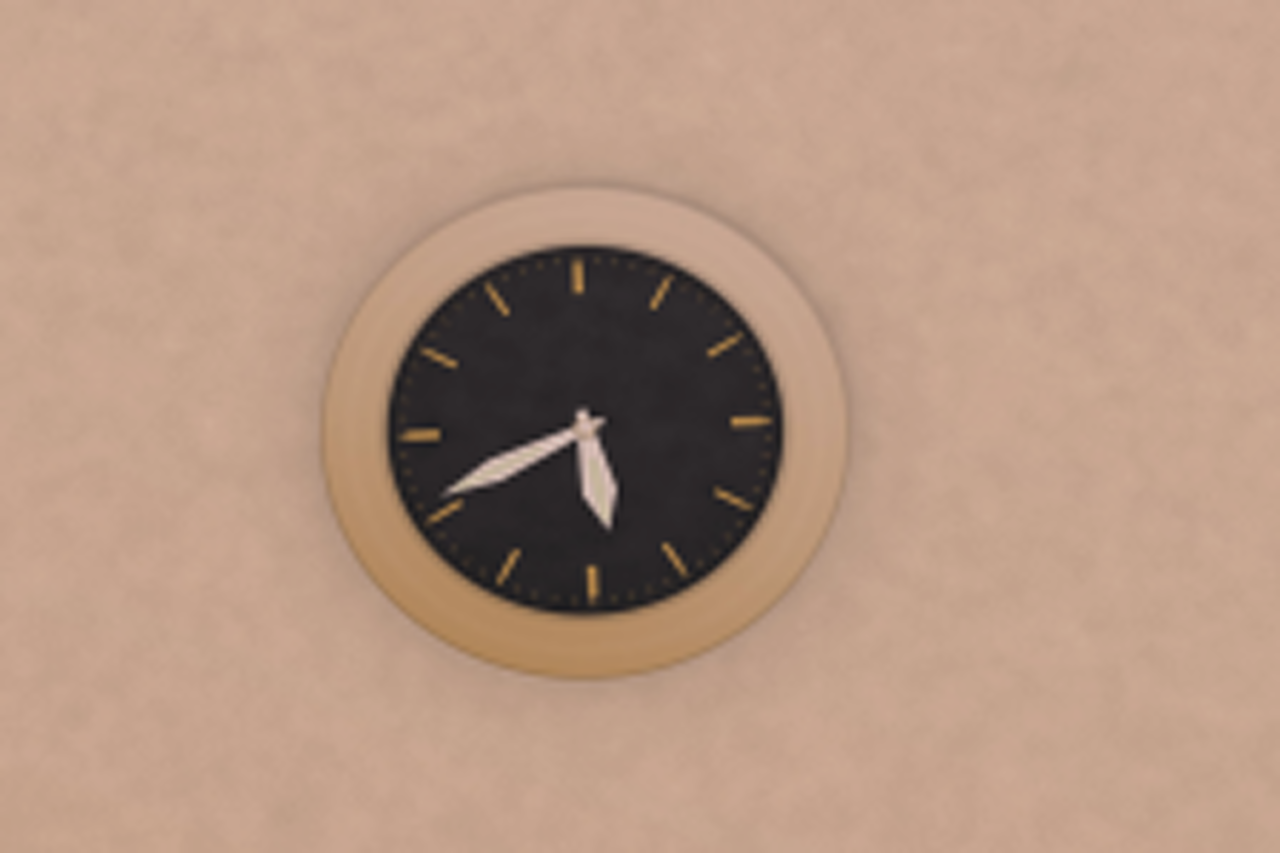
**5:41**
